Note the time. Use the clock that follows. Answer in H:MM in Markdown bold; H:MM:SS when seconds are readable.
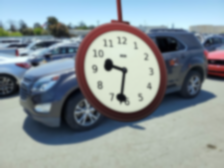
**9:32**
